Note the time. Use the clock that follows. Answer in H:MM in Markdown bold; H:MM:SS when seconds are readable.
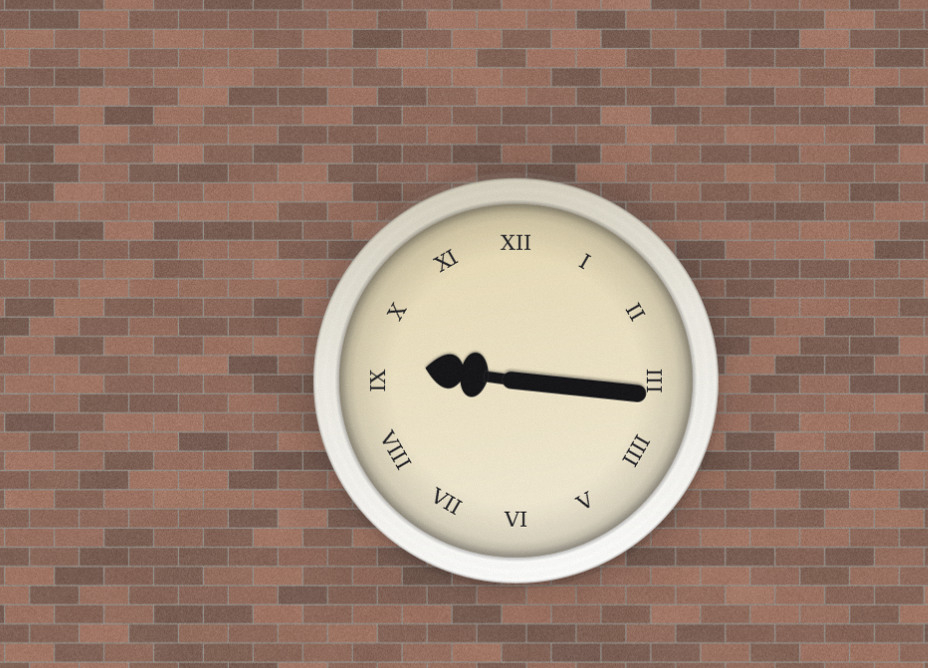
**9:16**
